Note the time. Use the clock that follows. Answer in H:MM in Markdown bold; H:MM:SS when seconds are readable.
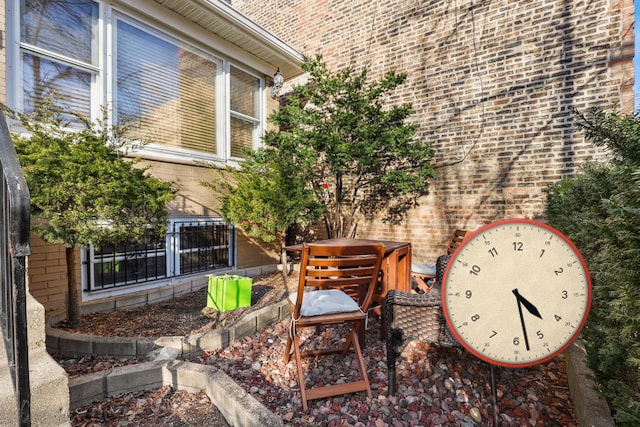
**4:28**
